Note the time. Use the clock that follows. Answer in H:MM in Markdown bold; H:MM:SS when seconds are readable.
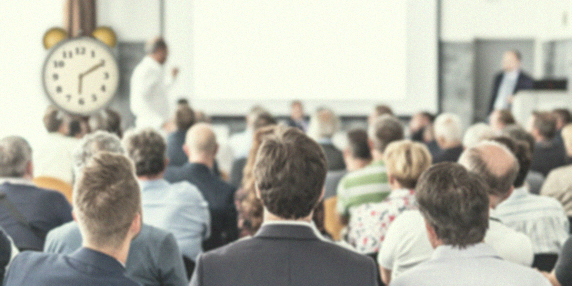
**6:10**
